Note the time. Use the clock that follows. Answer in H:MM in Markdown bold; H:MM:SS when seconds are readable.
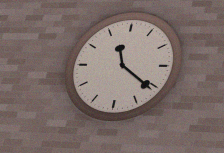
**11:21**
